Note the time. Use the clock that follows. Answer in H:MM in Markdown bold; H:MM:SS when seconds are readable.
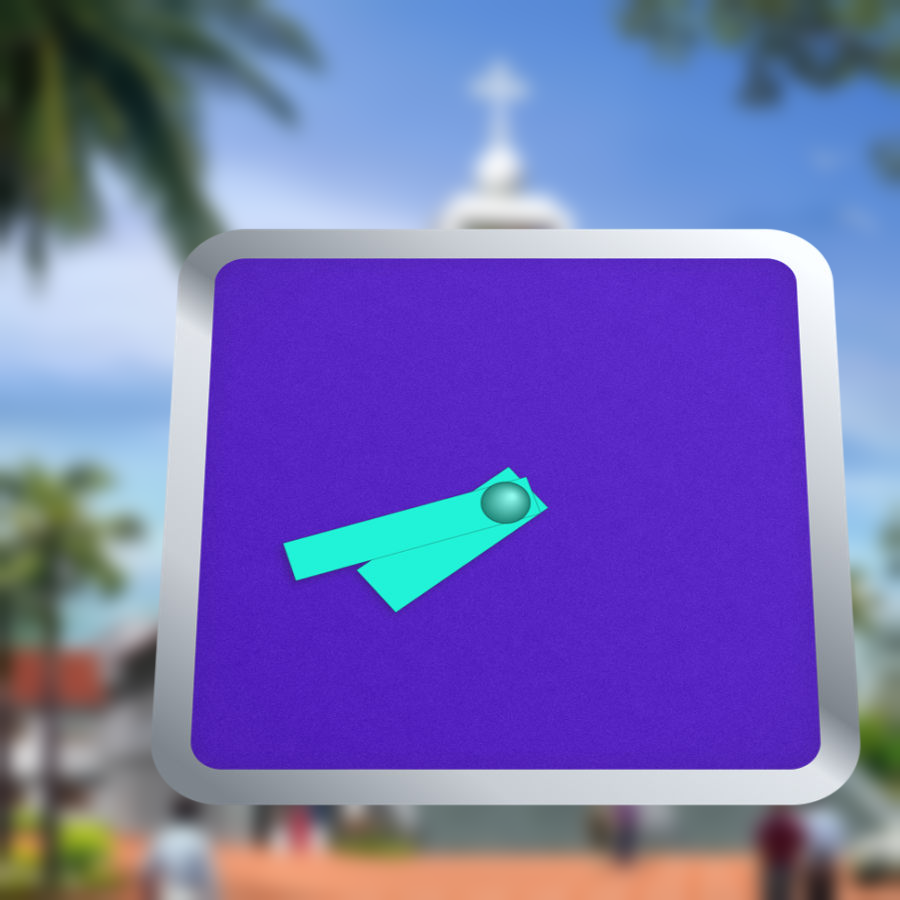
**7:42**
